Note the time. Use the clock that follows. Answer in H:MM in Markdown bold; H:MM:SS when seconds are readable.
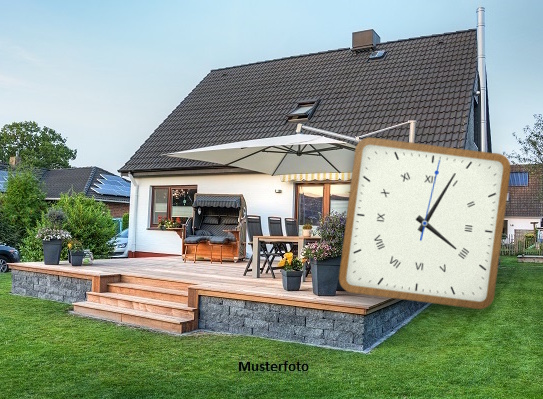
**4:04:01**
